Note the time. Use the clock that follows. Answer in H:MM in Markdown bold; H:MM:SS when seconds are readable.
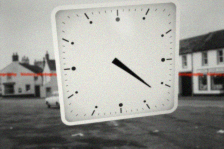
**4:22**
